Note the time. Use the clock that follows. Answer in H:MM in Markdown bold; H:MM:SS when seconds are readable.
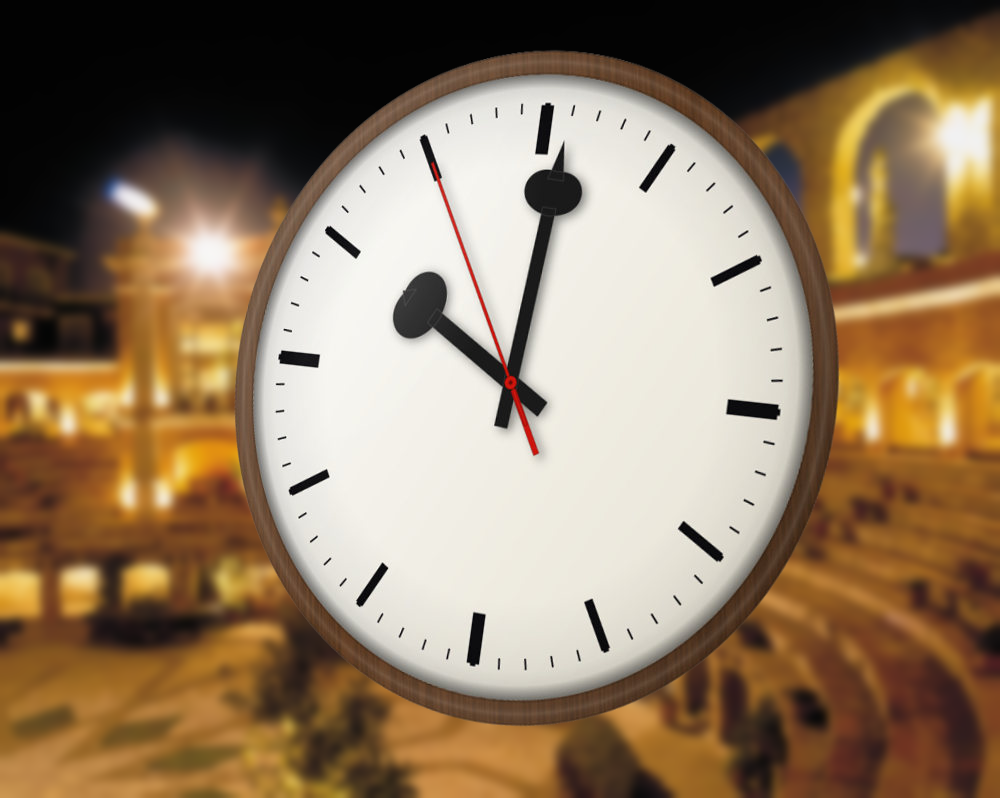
**10:00:55**
